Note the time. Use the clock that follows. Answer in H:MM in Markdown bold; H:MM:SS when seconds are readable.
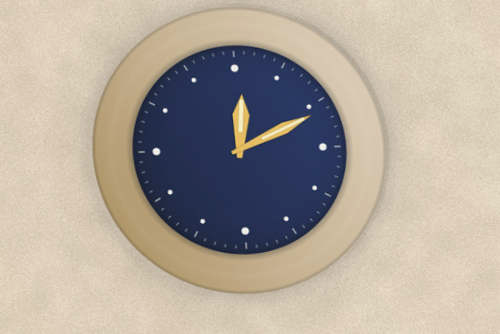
**12:11**
